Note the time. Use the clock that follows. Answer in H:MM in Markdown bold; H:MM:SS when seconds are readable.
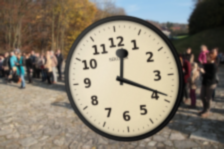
**12:19**
